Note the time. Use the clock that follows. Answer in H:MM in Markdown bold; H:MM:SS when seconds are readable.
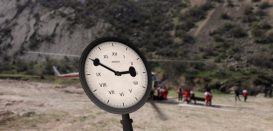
**2:50**
